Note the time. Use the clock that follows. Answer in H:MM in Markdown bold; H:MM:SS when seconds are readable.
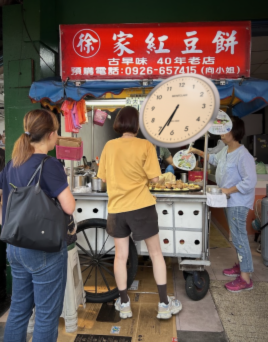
**6:34**
